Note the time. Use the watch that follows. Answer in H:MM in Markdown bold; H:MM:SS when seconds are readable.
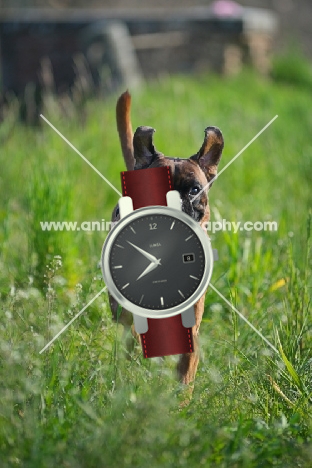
**7:52**
